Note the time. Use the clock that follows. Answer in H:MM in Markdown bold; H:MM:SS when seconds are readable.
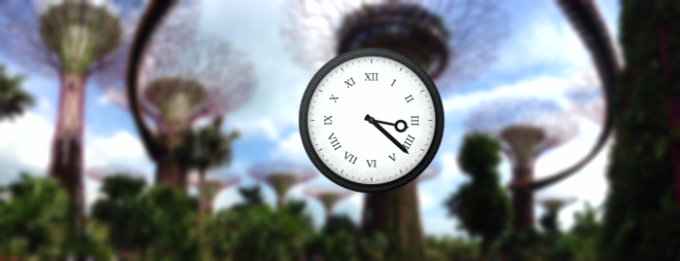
**3:22**
